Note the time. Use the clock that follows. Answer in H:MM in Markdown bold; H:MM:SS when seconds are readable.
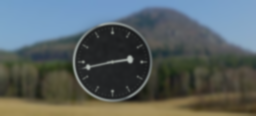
**2:43**
